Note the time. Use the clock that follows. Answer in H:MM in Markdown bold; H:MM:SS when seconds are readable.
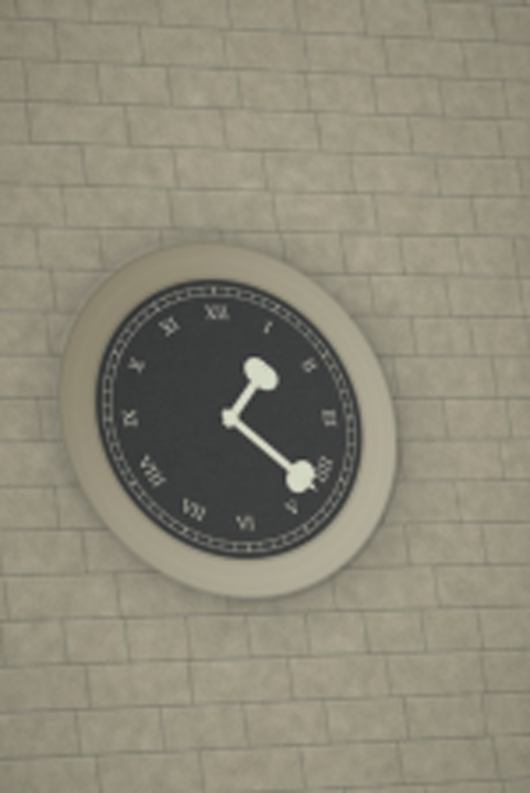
**1:22**
